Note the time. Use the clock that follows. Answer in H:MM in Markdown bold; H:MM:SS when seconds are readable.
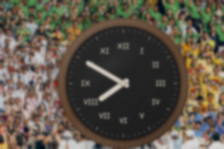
**7:50**
